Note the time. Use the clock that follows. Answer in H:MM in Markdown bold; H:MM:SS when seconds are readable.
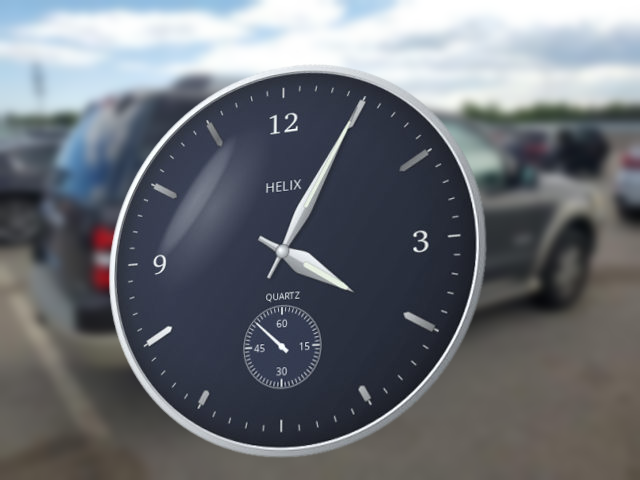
**4:04:52**
